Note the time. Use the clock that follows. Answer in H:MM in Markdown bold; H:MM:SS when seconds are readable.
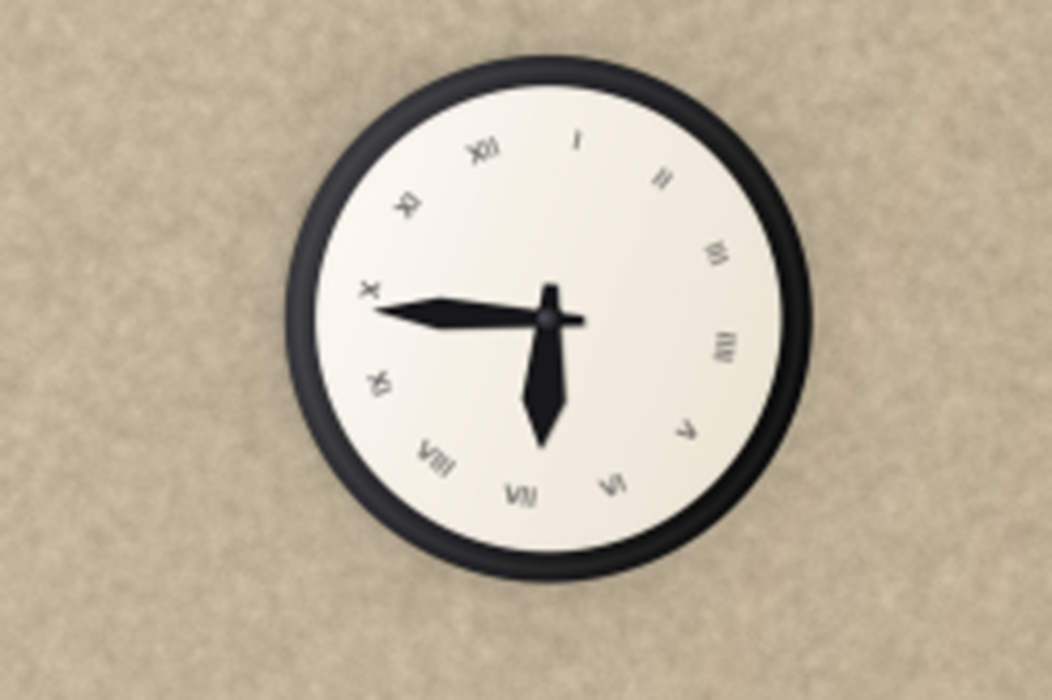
**6:49**
